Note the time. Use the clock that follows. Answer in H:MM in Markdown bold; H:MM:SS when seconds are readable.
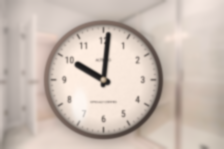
**10:01**
